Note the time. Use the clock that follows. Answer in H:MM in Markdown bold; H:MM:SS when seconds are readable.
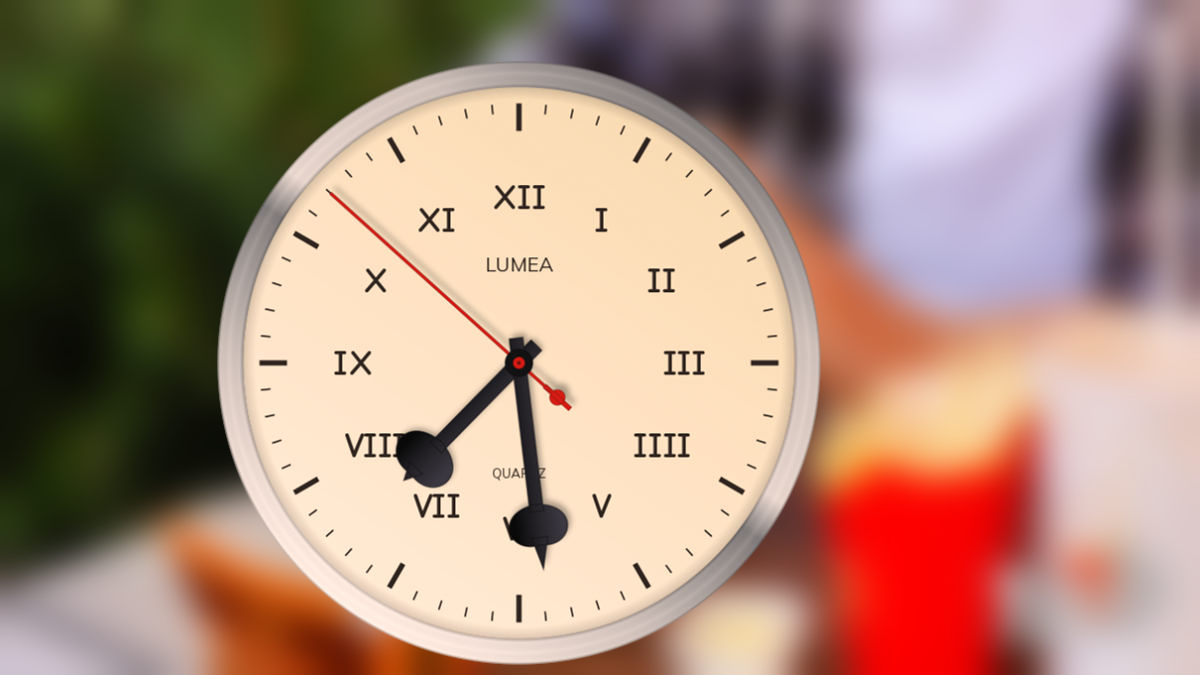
**7:28:52**
